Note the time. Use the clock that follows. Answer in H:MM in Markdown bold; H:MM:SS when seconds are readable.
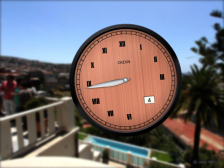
**8:44**
